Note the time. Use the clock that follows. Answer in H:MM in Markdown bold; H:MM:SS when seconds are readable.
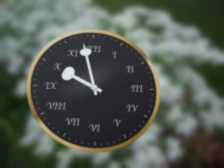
**9:58**
